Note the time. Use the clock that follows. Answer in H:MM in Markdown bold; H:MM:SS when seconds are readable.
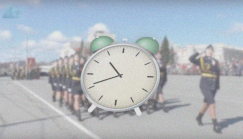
**10:41**
